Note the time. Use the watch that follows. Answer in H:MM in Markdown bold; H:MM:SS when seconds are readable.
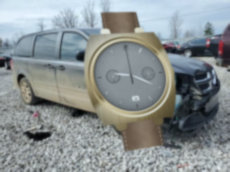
**9:20**
